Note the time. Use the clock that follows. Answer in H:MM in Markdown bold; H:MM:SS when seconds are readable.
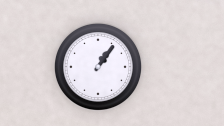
**1:06**
